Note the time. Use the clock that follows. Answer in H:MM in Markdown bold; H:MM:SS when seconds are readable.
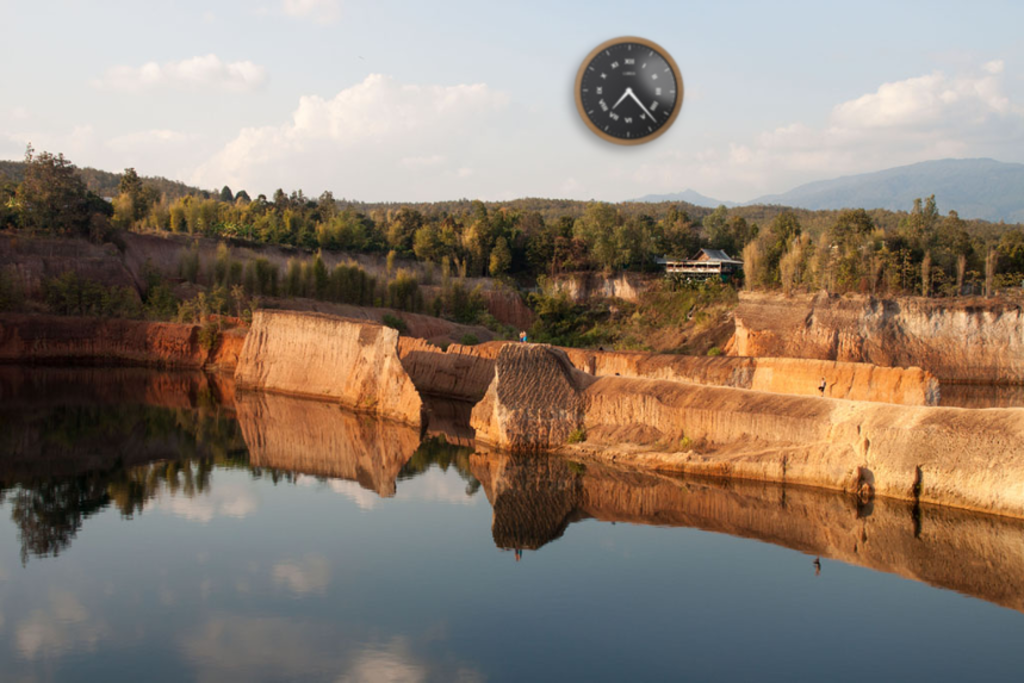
**7:23**
